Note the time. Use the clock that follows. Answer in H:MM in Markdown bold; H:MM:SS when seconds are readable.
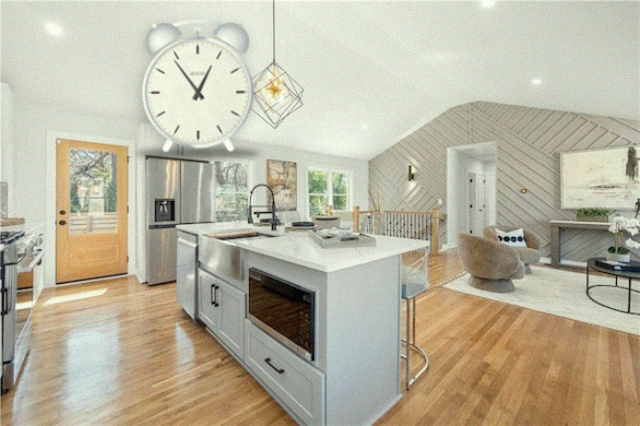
**12:54**
